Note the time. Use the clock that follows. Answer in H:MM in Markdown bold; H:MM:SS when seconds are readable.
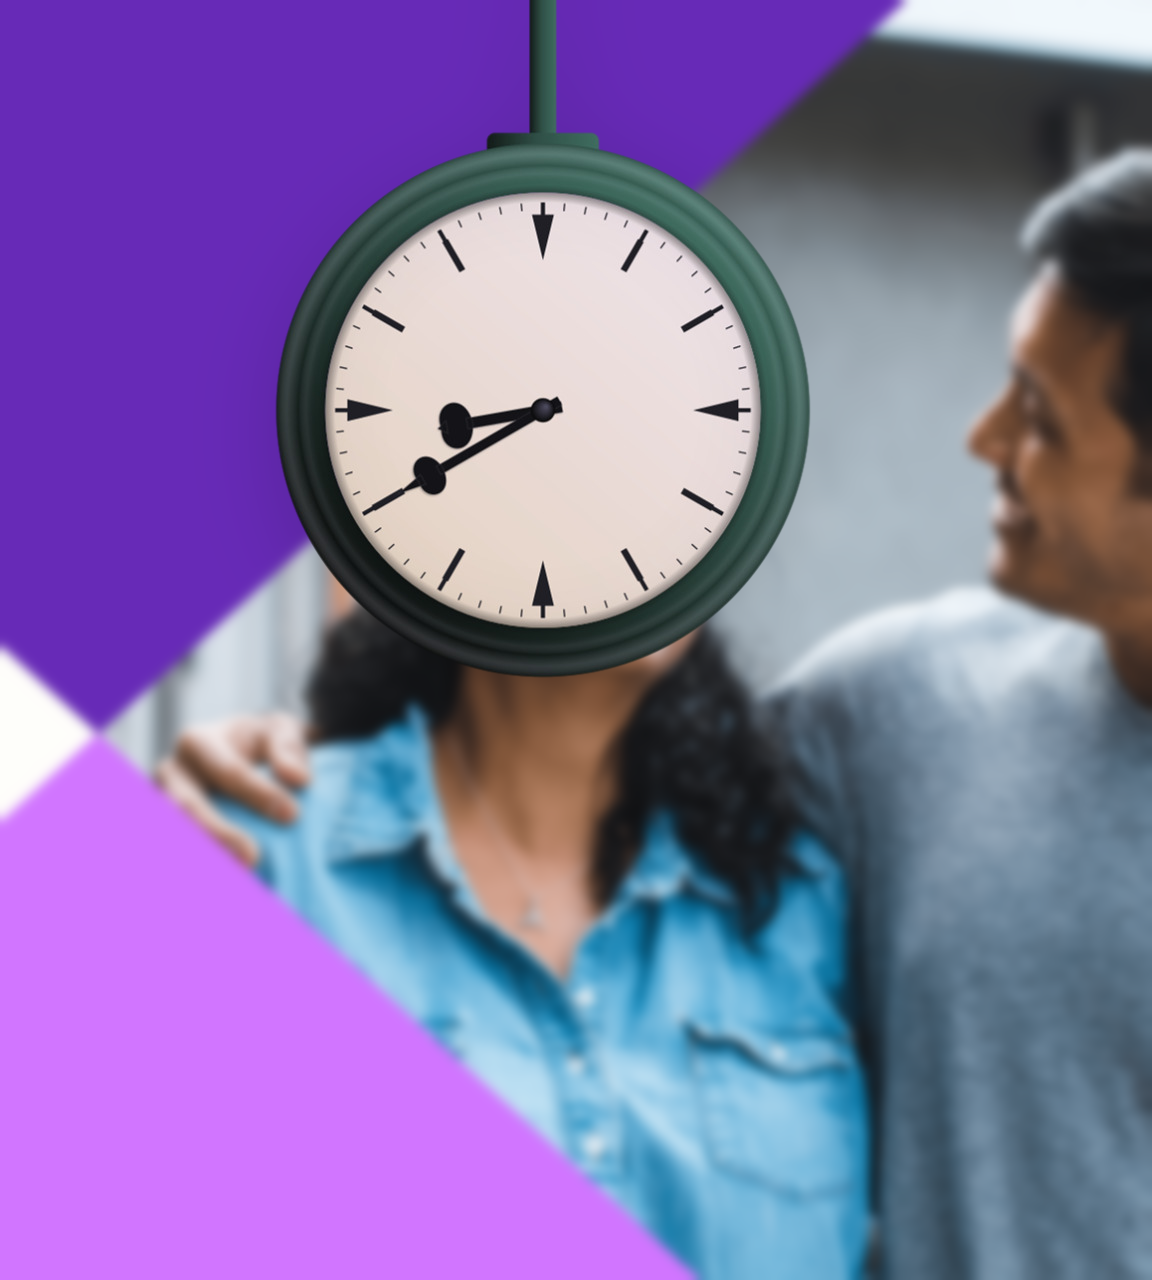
**8:40**
